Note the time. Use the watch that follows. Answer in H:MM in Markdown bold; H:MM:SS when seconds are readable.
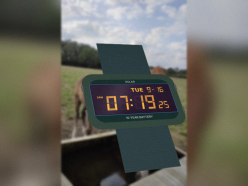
**7:19:25**
